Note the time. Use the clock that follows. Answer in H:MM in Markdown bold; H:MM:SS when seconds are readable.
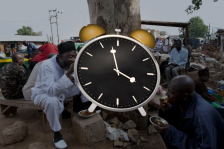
**3:58**
